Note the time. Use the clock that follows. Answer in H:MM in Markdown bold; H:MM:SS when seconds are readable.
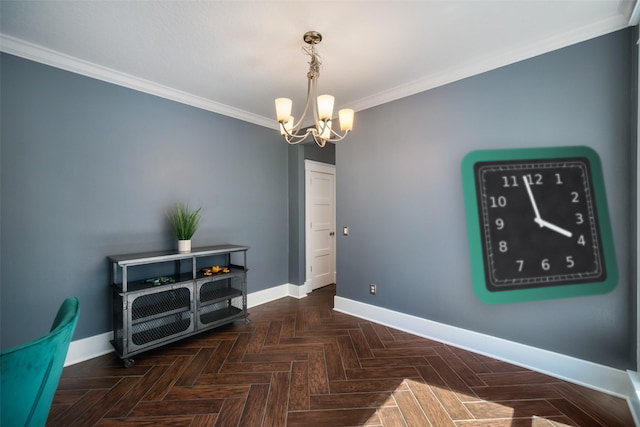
**3:58**
